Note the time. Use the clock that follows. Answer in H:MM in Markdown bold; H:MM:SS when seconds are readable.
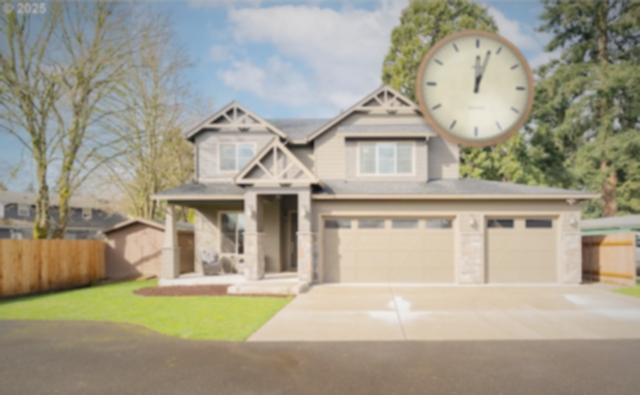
**12:03**
